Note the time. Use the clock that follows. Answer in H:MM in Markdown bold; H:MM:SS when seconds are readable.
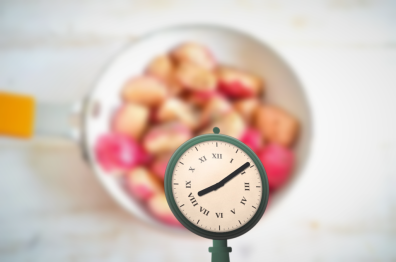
**8:09**
